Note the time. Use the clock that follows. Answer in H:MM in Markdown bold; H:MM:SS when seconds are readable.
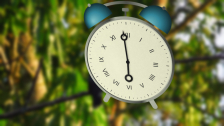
**5:59**
